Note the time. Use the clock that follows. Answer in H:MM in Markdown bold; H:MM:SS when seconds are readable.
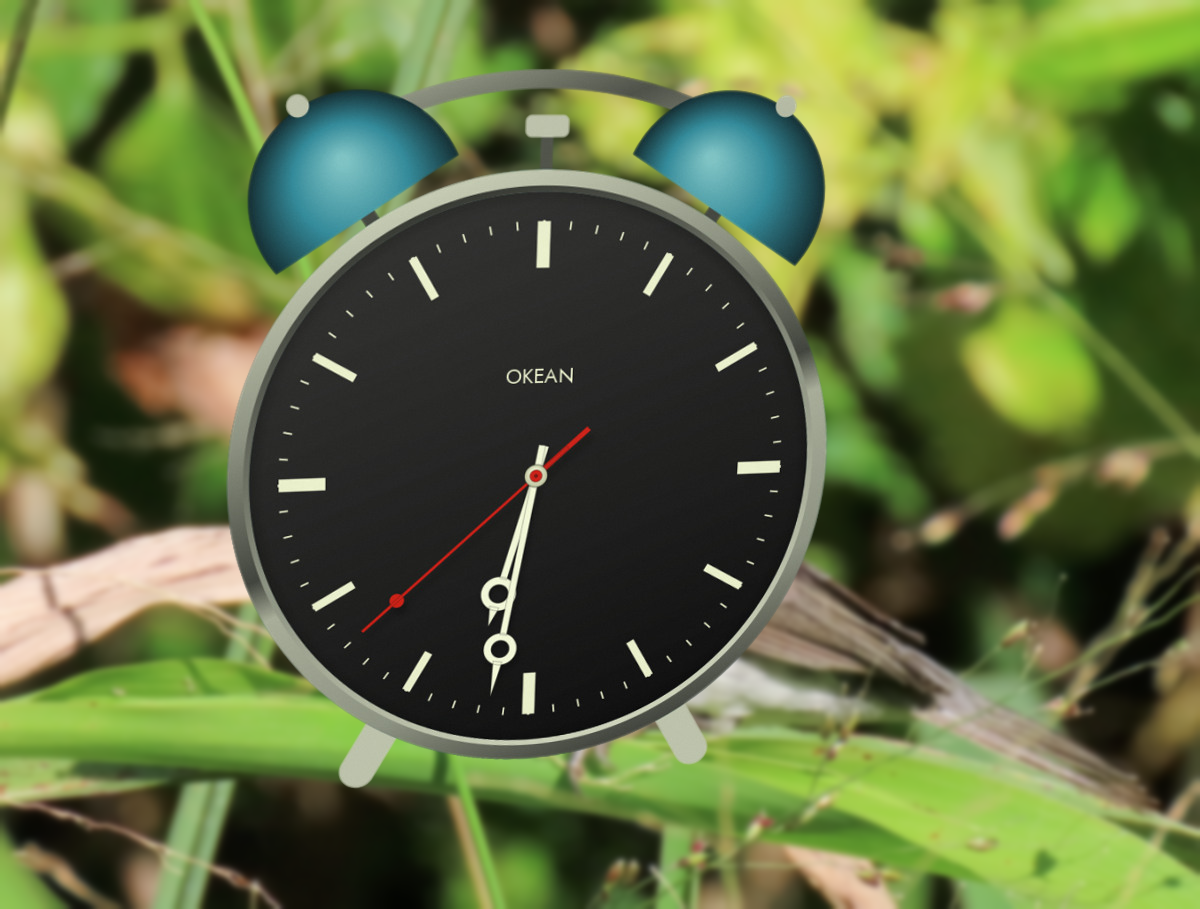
**6:31:38**
